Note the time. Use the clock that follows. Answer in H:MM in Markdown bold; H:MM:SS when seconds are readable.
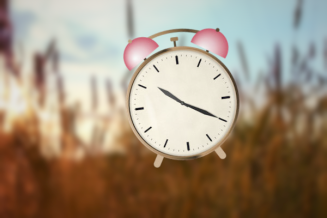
**10:20**
